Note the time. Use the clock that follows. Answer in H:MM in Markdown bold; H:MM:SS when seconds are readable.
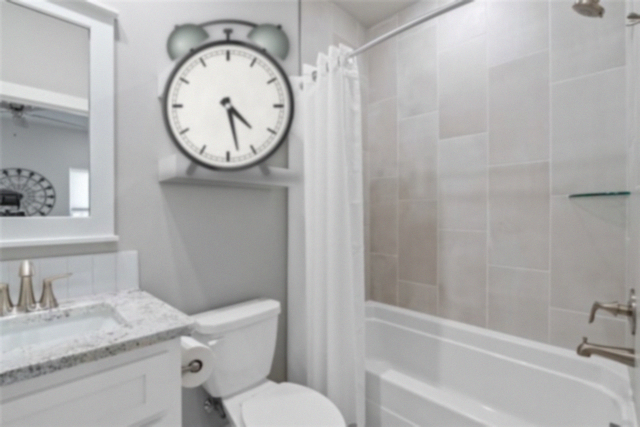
**4:28**
